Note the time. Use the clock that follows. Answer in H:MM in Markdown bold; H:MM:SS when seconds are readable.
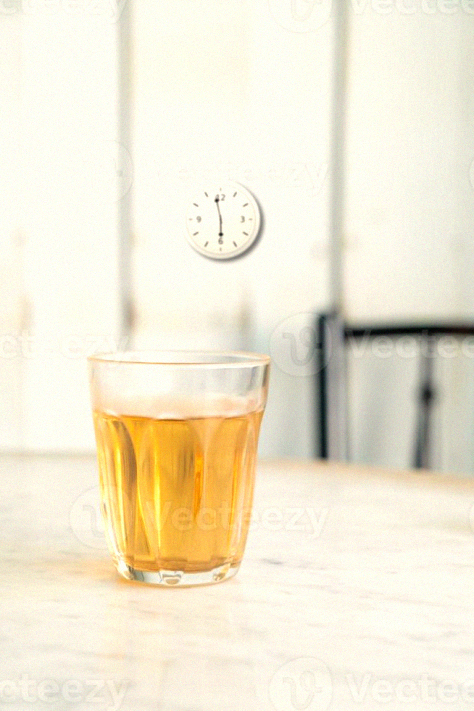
**5:58**
